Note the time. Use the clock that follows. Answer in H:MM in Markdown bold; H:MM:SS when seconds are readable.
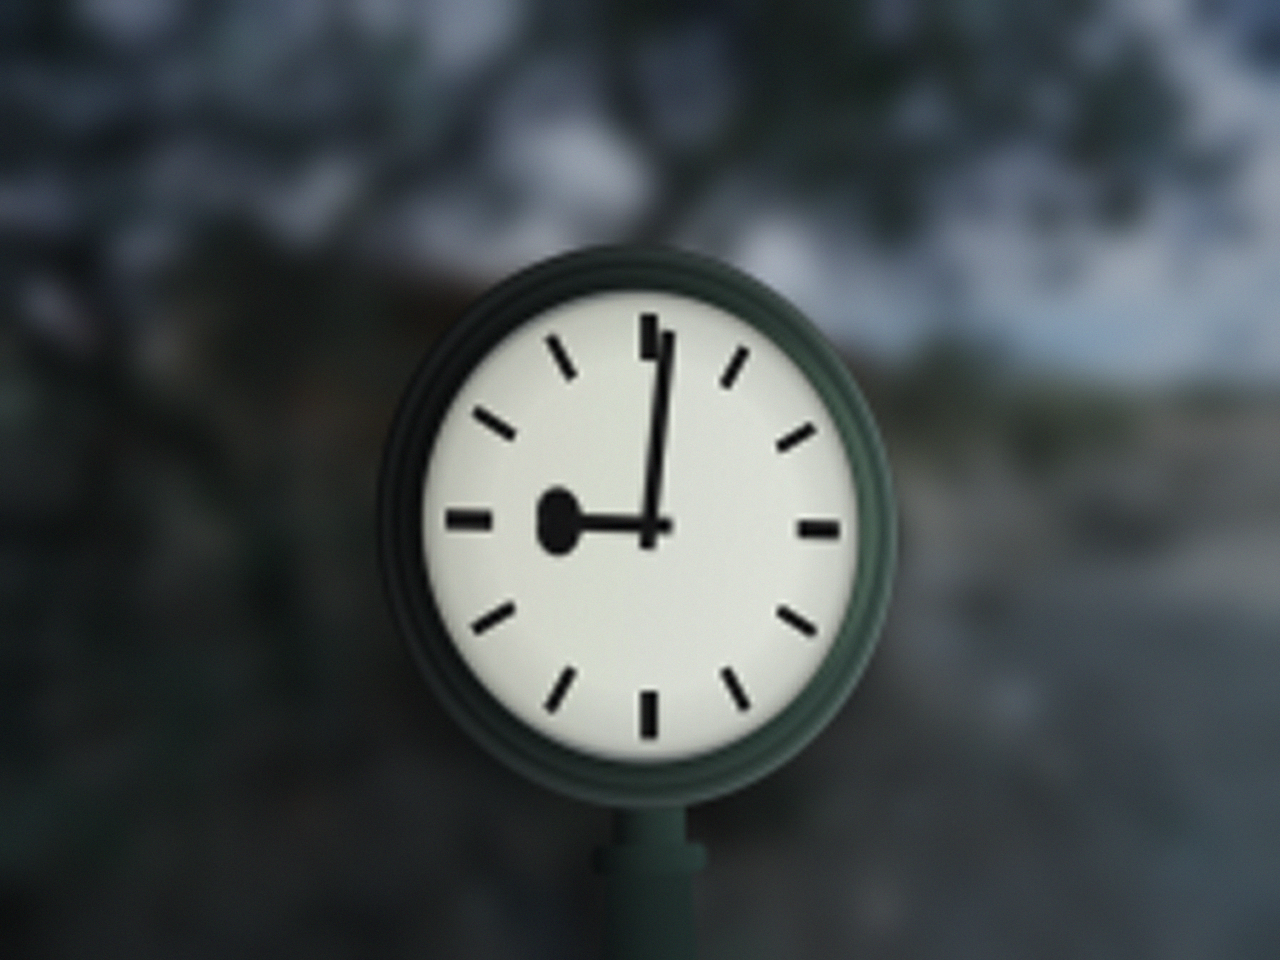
**9:01**
